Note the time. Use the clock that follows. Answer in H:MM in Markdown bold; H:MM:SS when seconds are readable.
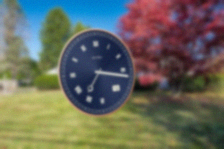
**7:17**
